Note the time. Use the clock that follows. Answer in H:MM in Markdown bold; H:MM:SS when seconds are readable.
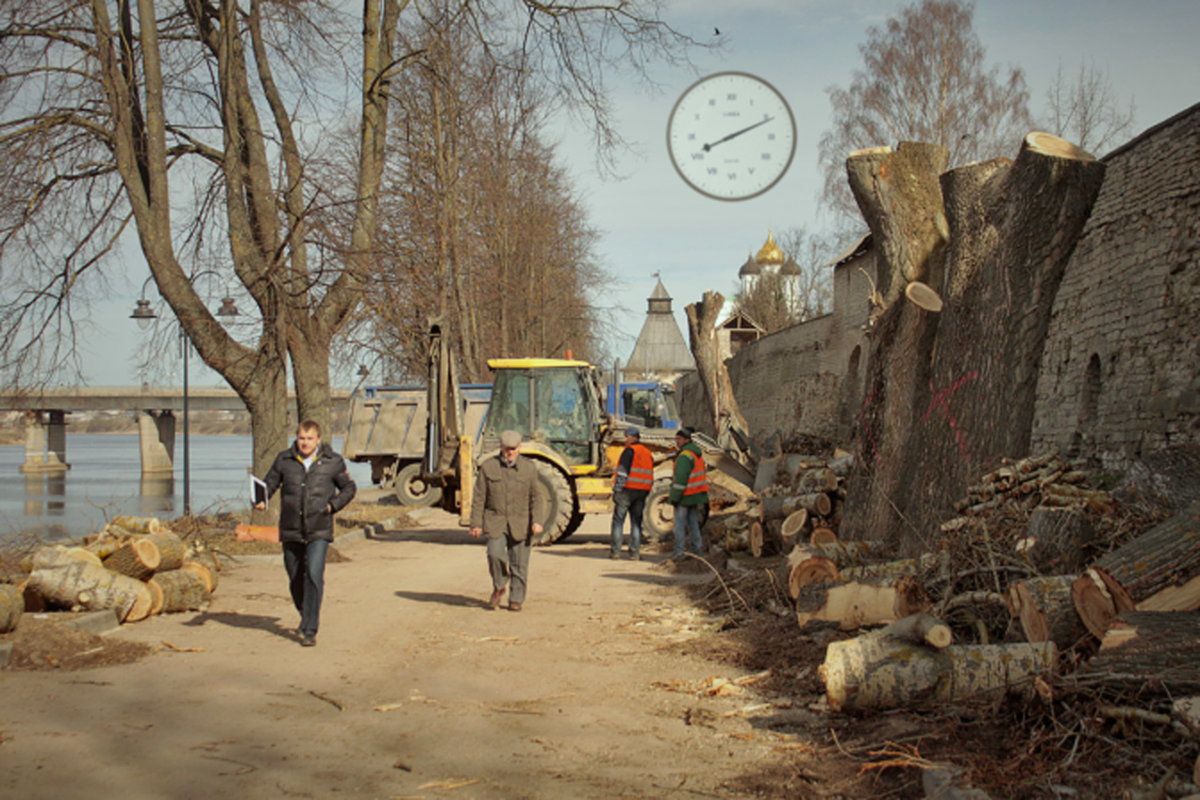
**8:11**
